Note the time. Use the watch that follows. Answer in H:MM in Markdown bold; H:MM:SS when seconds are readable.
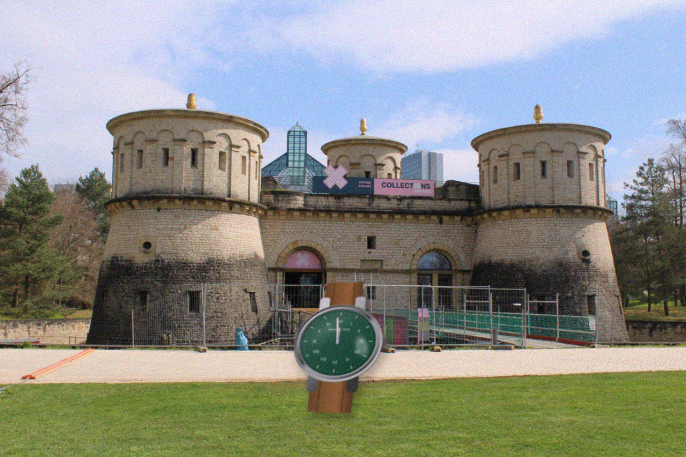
**11:59**
